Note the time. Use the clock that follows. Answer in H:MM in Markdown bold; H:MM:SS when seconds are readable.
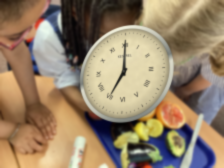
**7:00**
